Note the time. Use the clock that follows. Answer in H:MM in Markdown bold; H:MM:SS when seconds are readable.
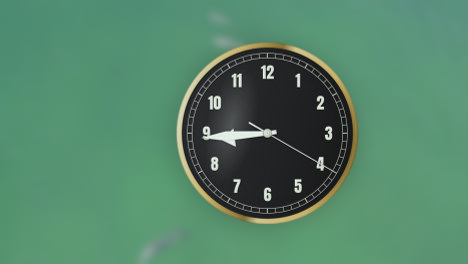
**8:44:20**
